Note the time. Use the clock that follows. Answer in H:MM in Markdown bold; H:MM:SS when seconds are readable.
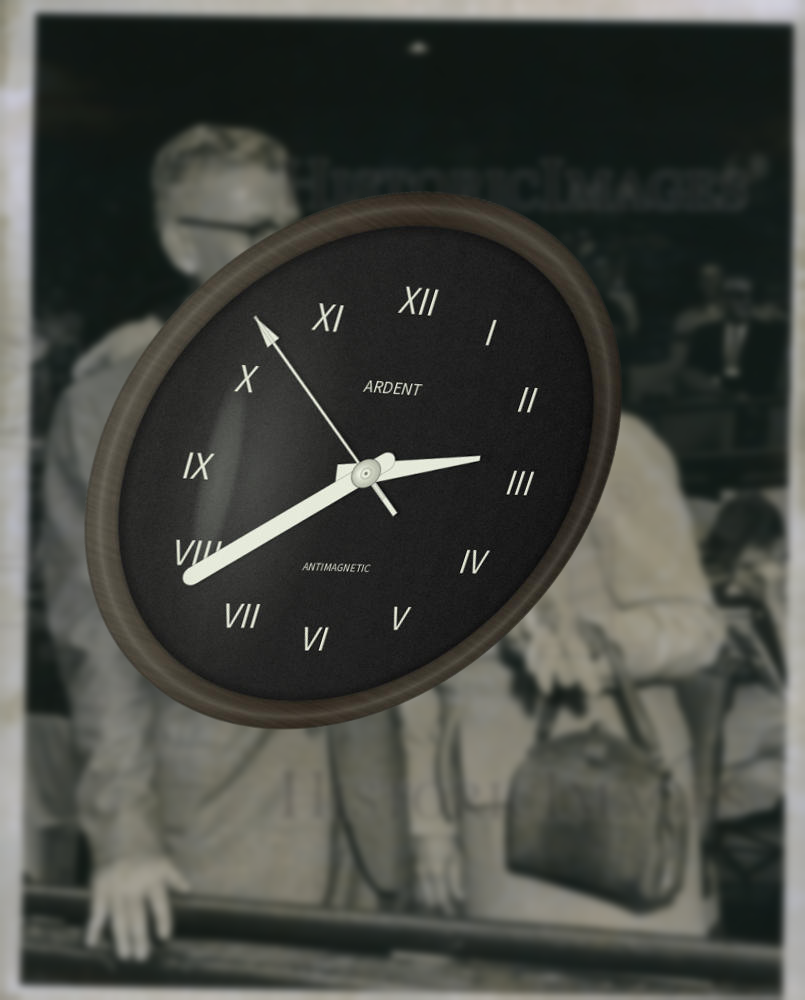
**2:38:52**
